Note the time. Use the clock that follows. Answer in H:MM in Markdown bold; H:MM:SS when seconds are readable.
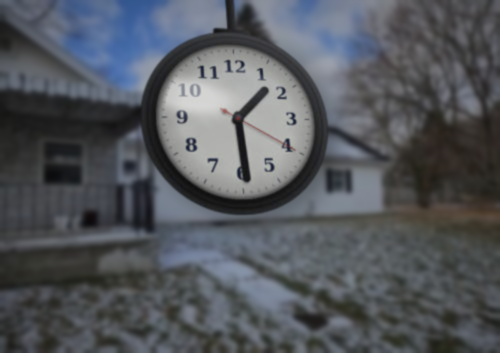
**1:29:20**
